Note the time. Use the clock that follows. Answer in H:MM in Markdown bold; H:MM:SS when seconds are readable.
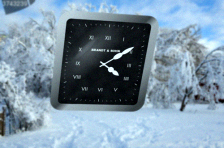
**4:09**
